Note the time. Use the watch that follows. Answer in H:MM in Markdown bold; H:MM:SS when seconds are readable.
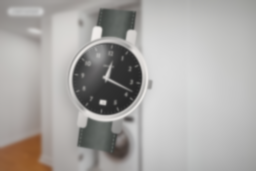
**12:18**
